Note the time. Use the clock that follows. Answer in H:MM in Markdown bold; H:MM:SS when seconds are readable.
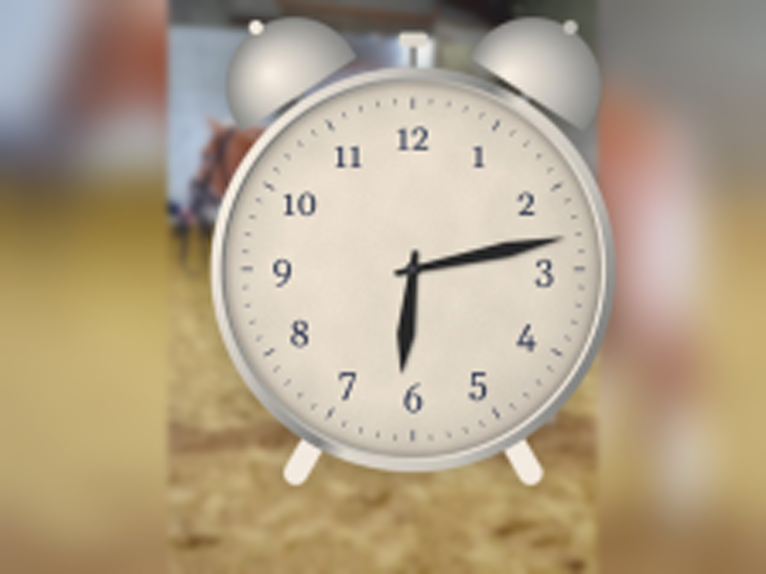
**6:13**
